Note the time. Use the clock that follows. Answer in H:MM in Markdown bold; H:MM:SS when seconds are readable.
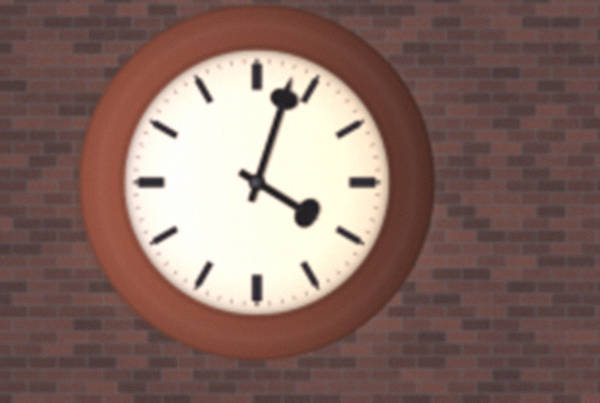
**4:03**
